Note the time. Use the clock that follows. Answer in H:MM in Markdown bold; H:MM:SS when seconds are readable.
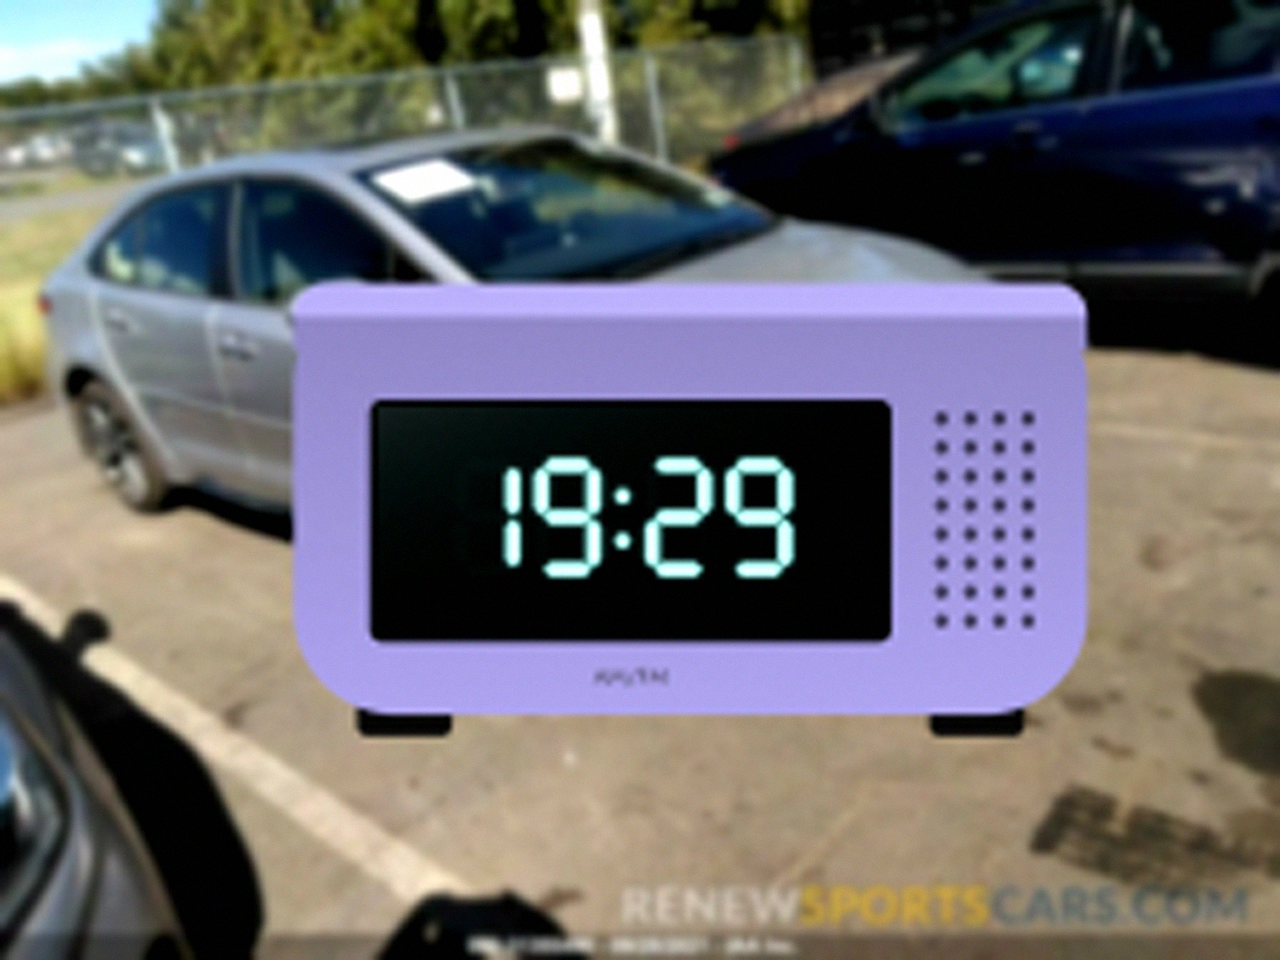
**19:29**
